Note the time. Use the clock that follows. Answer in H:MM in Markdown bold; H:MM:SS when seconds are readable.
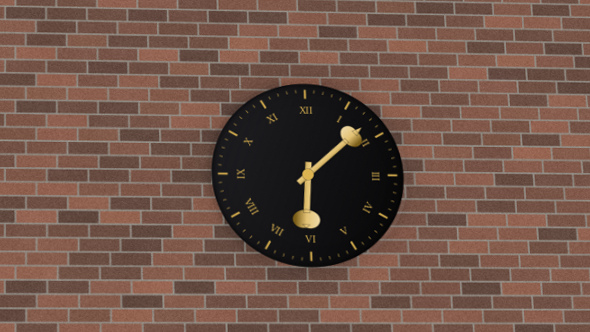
**6:08**
